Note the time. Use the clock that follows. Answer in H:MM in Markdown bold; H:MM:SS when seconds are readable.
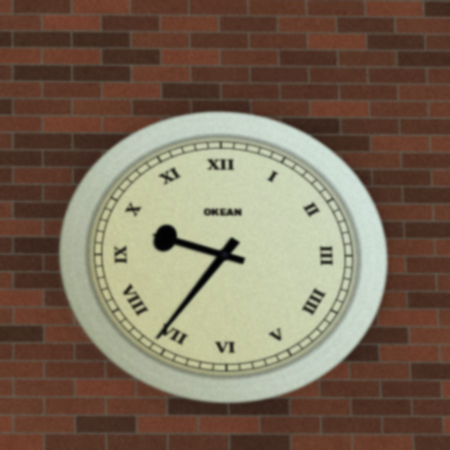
**9:36**
